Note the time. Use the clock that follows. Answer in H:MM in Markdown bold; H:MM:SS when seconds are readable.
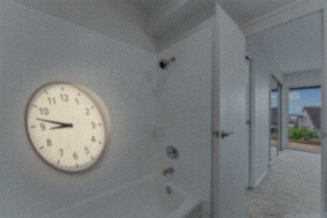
**8:47**
